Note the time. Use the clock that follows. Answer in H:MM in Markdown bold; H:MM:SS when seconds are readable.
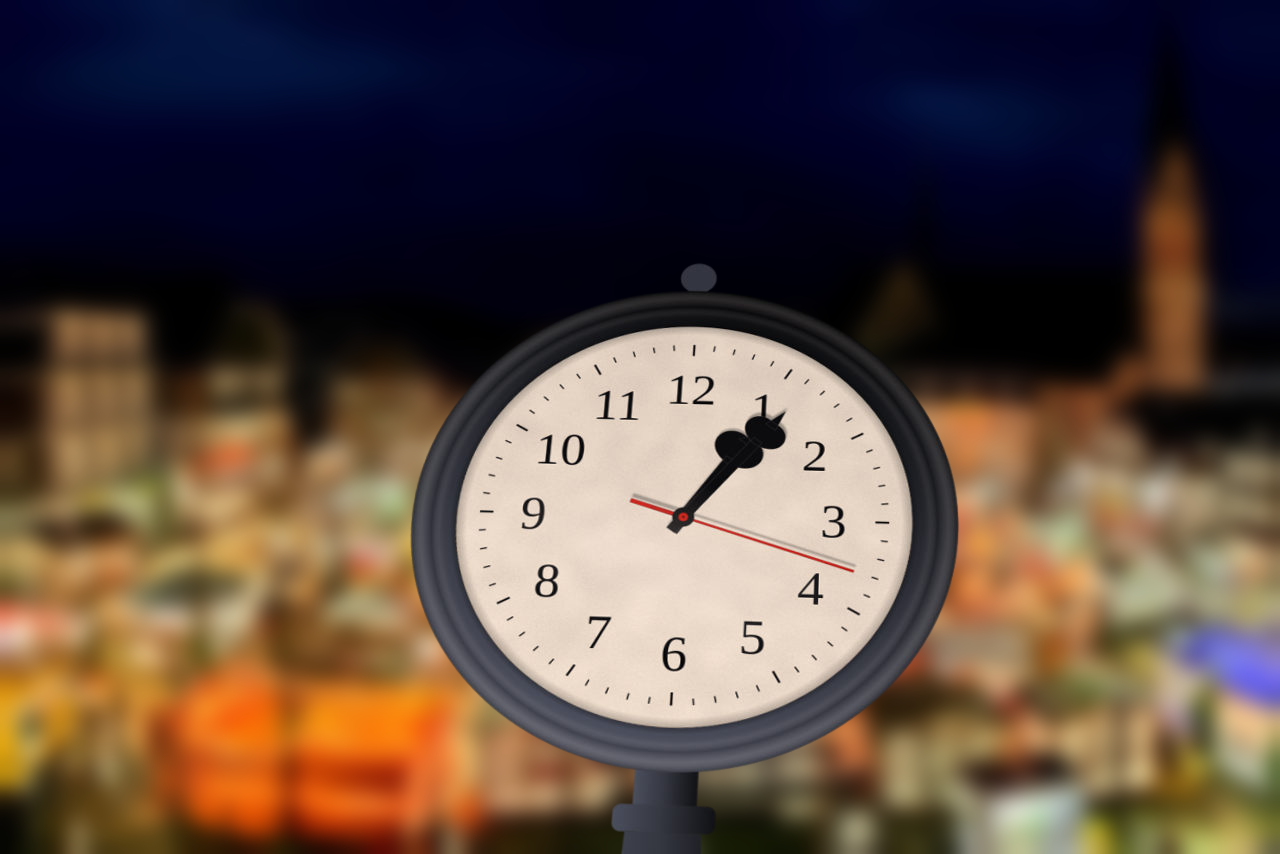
**1:06:18**
